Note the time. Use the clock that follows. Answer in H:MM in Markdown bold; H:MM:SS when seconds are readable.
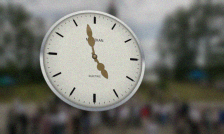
**4:58**
